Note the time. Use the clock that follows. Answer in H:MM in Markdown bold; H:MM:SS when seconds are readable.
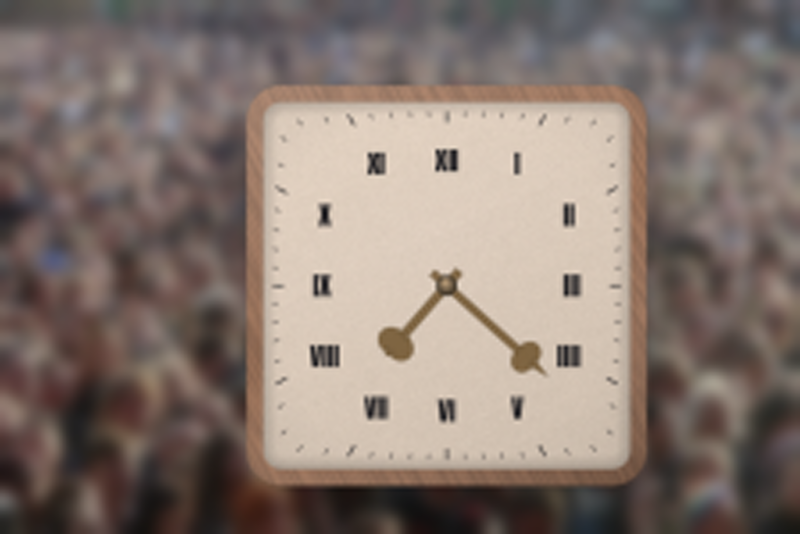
**7:22**
